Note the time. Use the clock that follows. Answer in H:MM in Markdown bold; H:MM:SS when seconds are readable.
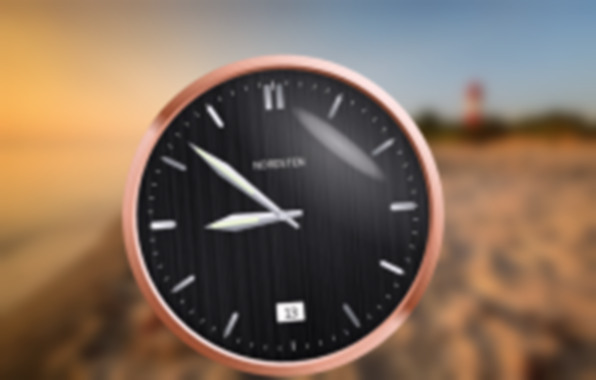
**8:52**
